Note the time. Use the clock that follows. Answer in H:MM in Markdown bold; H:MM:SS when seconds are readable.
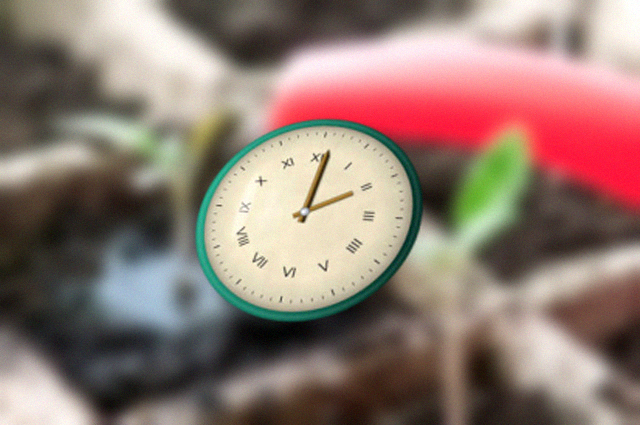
**2:01**
